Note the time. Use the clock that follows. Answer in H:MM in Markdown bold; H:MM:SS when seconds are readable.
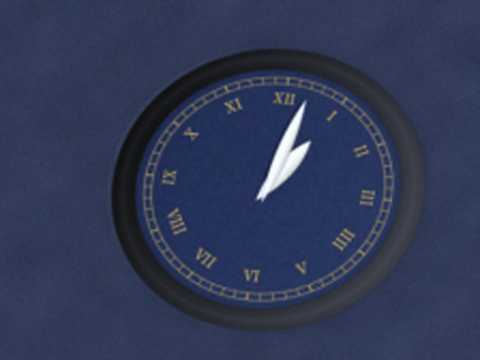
**1:02**
